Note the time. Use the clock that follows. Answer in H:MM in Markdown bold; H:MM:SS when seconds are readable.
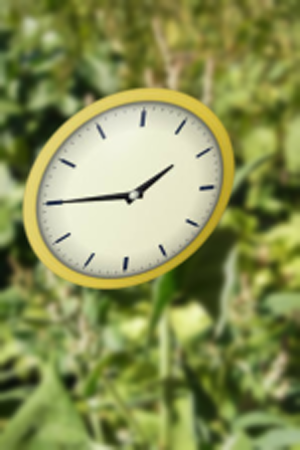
**1:45**
